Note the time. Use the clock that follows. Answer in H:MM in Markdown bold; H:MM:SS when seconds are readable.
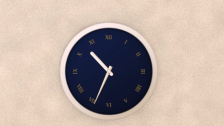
**10:34**
